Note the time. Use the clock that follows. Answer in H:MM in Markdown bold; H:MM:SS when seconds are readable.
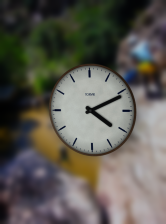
**4:11**
